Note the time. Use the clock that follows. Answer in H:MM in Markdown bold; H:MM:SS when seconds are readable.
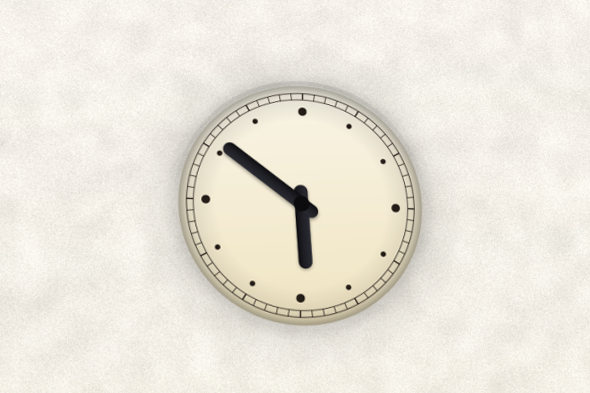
**5:51**
